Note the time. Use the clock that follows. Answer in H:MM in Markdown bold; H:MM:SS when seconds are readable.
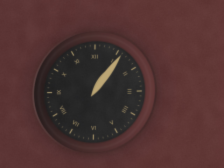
**1:06**
